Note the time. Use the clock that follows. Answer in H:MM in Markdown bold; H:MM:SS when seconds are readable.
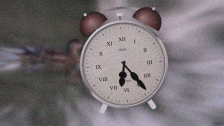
**6:24**
